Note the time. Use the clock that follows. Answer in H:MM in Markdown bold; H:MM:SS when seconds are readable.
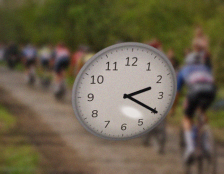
**2:20**
